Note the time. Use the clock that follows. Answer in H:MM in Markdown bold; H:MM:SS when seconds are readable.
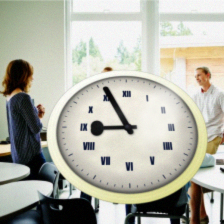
**8:56**
